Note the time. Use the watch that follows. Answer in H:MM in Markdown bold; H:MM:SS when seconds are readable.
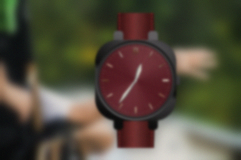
**12:36**
